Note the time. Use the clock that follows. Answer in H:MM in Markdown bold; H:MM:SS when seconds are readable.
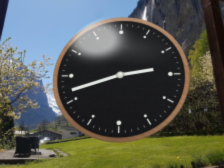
**2:42**
